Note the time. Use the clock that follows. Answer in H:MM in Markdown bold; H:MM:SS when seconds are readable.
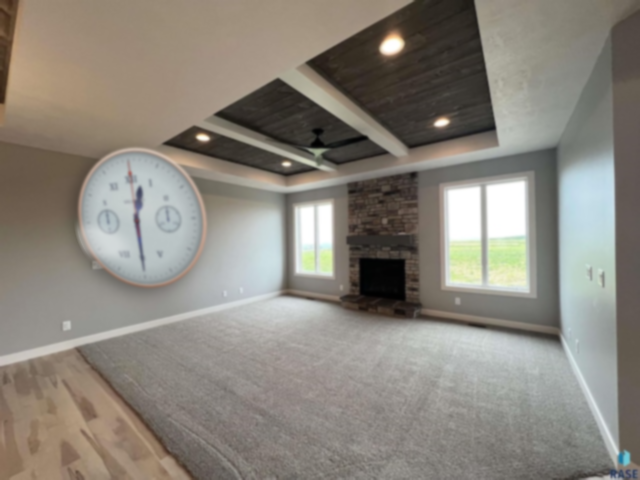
**12:30**
